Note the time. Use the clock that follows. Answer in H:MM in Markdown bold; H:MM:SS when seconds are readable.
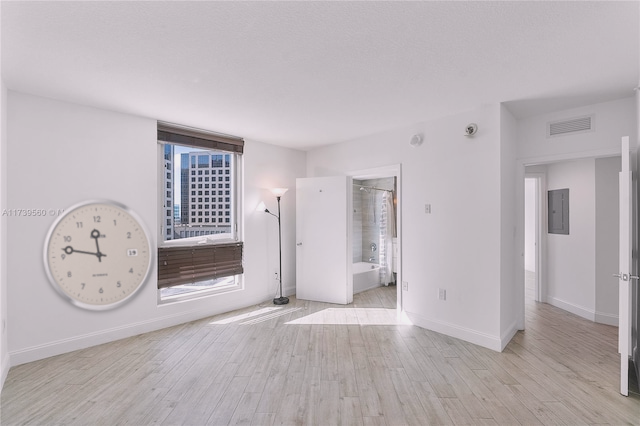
**11:47**
